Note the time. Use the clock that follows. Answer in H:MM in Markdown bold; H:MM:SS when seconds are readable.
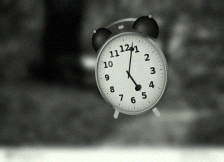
**5:03**
